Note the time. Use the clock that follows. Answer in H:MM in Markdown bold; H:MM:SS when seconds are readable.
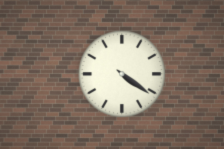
**4:21**
